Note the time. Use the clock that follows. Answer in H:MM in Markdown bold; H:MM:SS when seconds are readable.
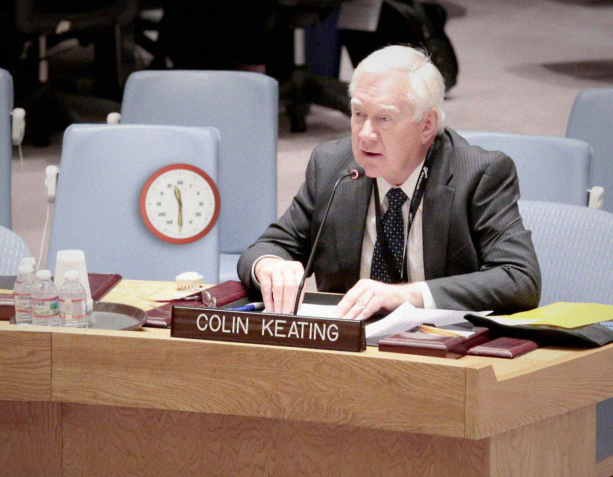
**11:30**
